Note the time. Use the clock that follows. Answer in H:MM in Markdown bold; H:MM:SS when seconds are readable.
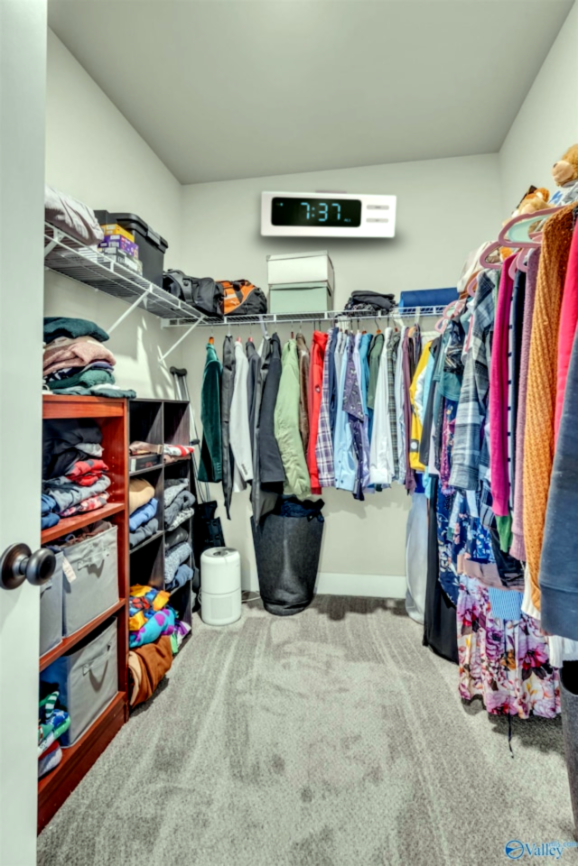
**7:37**
